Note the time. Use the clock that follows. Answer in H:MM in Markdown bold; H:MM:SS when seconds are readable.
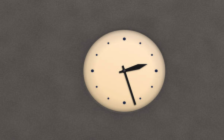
**2:27**
